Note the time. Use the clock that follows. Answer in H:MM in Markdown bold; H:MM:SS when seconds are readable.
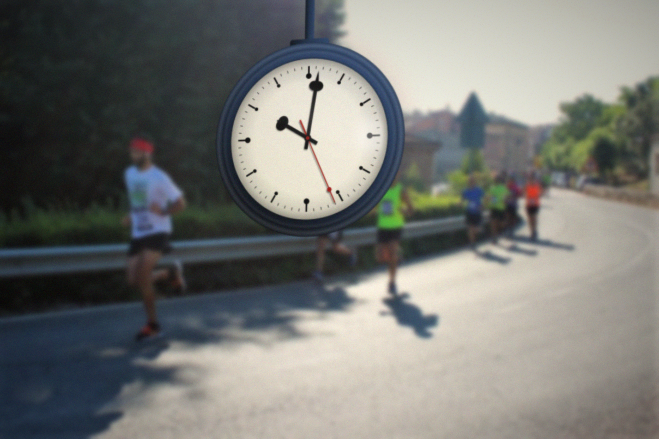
**10:01:26**
